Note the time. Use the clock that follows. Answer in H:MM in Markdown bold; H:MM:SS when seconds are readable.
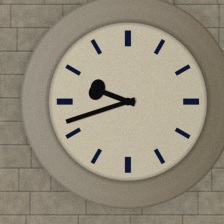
**9:42**
